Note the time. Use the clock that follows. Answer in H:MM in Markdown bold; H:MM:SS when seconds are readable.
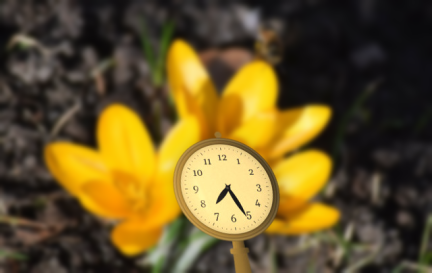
**7:26**
